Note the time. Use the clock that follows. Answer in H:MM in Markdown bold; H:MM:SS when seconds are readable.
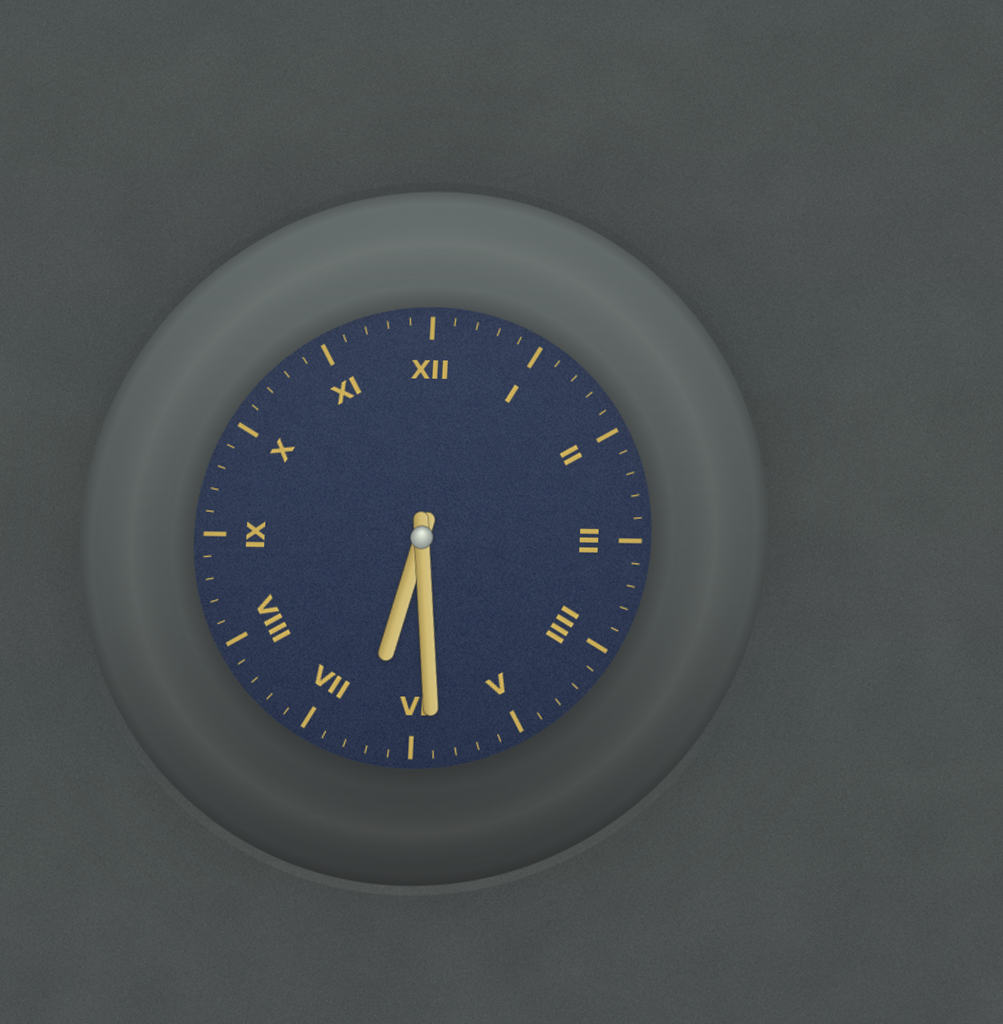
**6:29**
